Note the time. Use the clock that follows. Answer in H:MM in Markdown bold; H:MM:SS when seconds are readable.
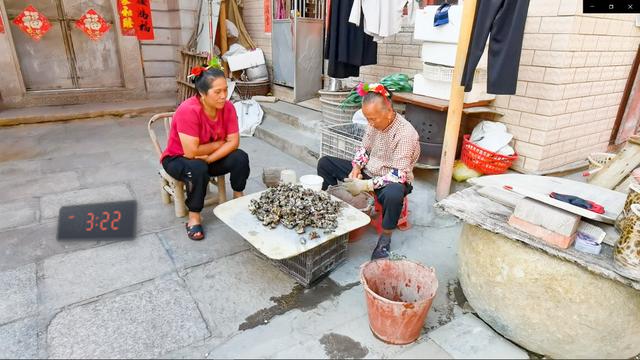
**3:22**
